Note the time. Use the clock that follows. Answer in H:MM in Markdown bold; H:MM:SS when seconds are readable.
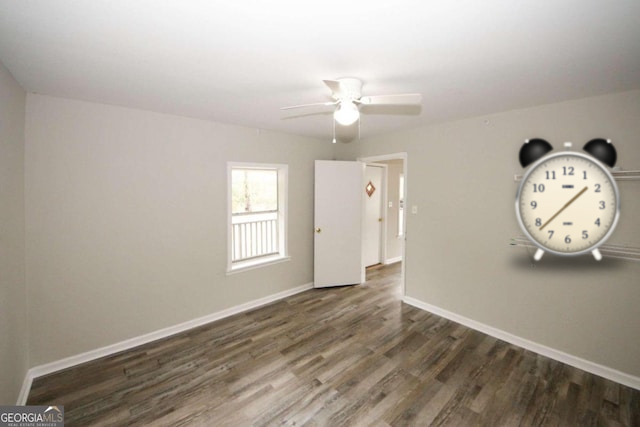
**1:38**
